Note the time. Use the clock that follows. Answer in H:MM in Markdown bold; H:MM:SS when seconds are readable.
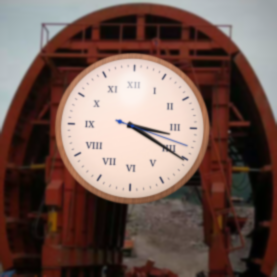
**3:20:18**
